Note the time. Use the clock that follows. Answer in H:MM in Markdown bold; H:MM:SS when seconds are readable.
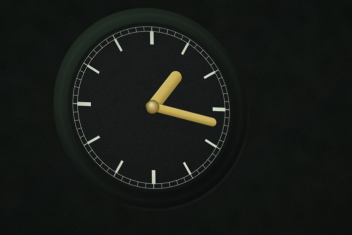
**1:17**
